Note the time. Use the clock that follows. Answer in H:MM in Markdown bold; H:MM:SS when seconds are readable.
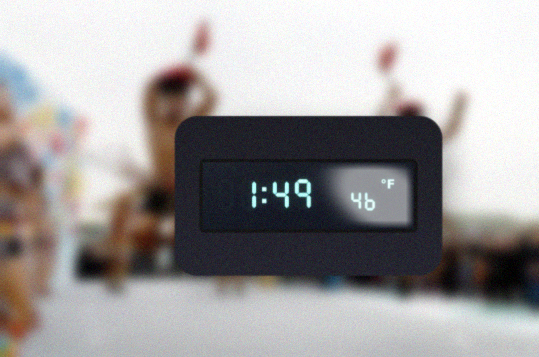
**1:49**
